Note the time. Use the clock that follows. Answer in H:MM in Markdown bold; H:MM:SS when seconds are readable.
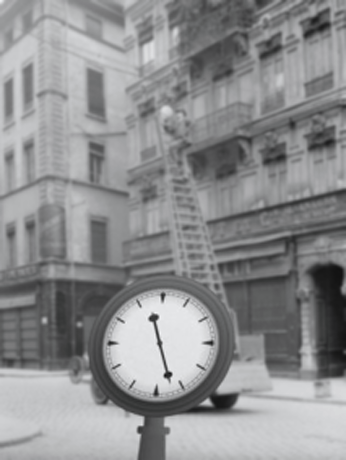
**11:27**
